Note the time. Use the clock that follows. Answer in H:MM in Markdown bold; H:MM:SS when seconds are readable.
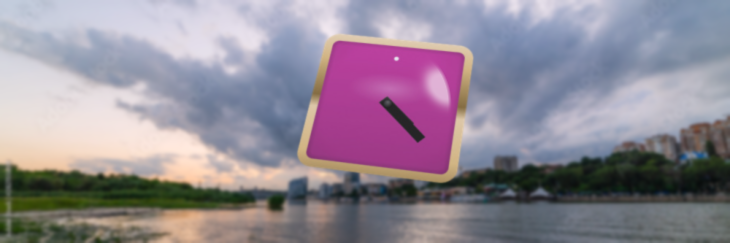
**4:22**
